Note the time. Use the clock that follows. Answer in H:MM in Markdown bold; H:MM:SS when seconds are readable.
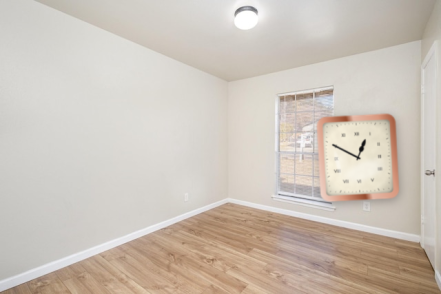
**12:50**
